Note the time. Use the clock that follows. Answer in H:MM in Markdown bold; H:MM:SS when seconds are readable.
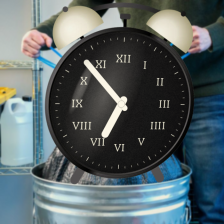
**6:53**
